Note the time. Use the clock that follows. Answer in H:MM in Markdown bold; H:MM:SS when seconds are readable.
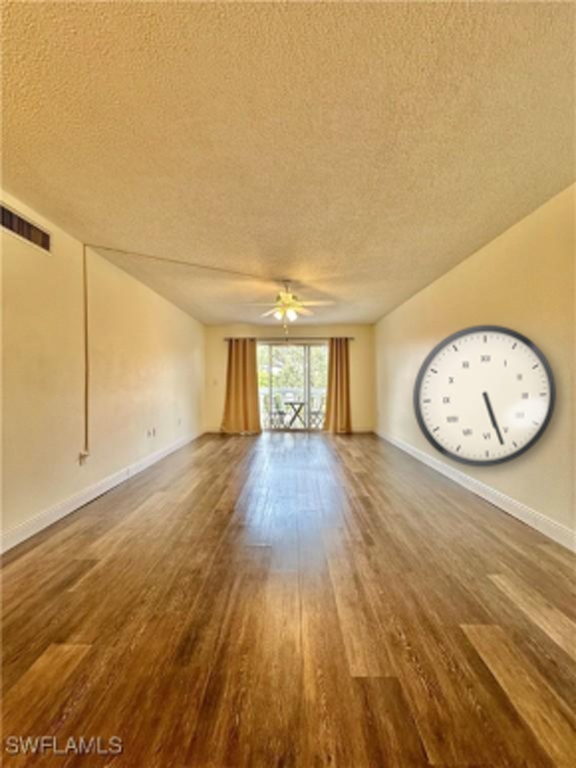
**5:27**
